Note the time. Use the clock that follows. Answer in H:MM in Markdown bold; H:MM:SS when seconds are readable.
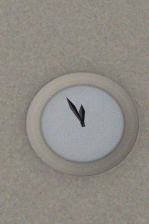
**11:55**
